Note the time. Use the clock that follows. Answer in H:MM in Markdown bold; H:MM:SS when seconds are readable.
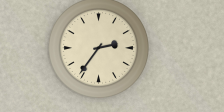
**2:36**
